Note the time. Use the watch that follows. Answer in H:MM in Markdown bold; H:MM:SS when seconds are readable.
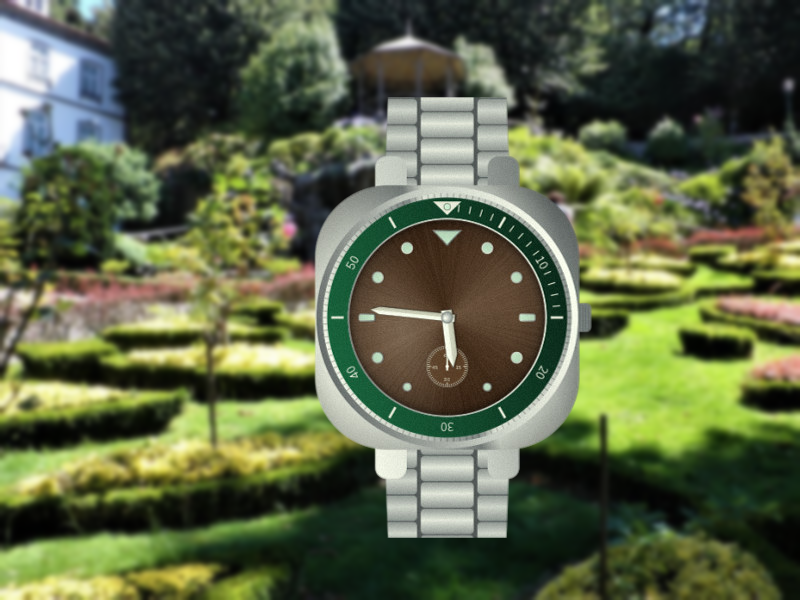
**5:46**
